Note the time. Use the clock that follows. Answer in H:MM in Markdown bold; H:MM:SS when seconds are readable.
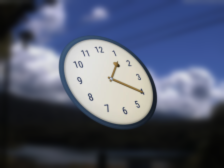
**1:20**
